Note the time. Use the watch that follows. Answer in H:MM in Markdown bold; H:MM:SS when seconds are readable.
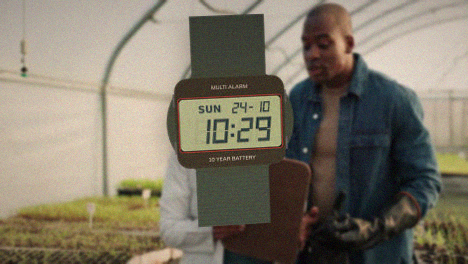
**10:29**
